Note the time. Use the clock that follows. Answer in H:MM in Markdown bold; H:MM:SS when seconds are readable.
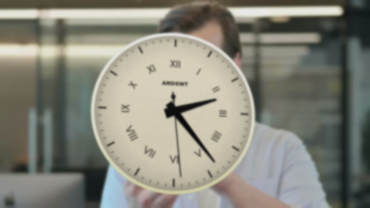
**2:23:29**
